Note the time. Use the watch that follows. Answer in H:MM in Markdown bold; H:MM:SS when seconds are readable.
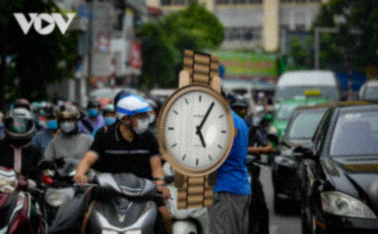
**5:05**
